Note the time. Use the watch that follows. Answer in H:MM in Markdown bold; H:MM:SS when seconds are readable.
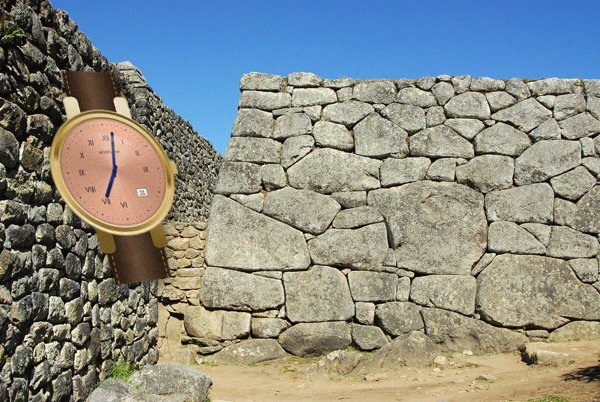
**7:02**
